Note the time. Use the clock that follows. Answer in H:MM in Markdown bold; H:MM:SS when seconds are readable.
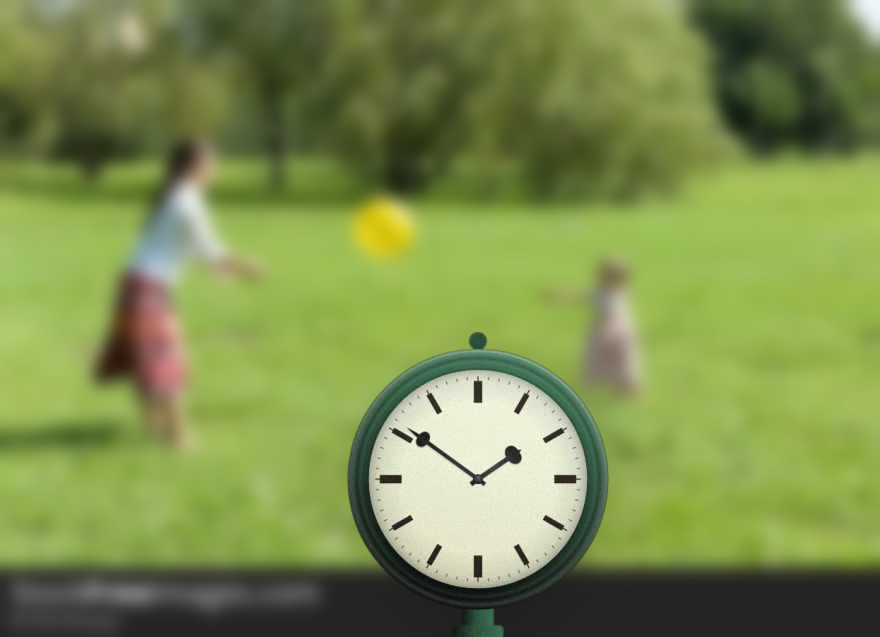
**1:51**
